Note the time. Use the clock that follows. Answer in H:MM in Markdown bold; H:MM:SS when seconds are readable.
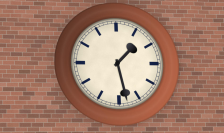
**1:28**
